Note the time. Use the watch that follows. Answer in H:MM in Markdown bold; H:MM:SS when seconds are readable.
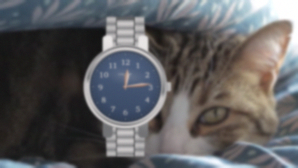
**12:14**
